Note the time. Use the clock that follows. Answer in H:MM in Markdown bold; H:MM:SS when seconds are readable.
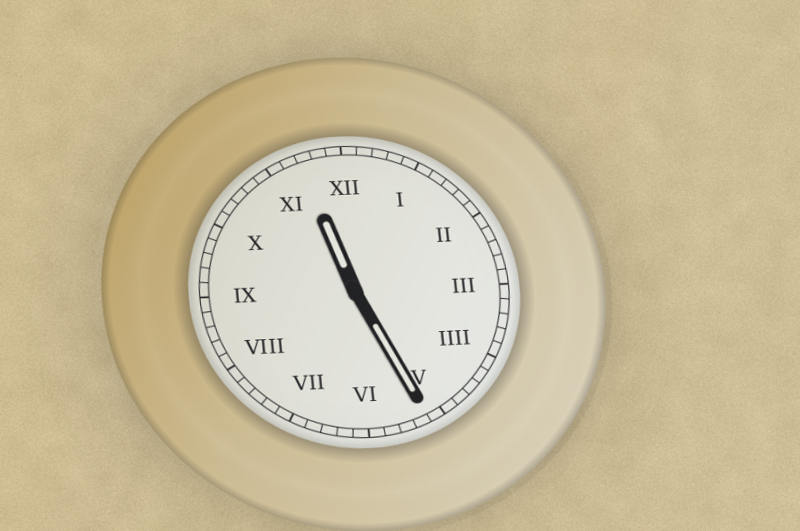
**11:26**
